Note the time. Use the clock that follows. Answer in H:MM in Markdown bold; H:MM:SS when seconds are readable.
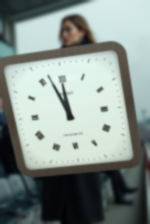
**11:57**
